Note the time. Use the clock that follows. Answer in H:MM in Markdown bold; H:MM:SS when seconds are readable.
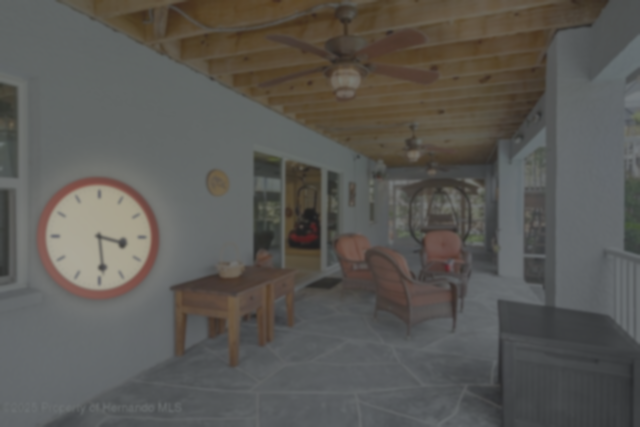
**3:29**
